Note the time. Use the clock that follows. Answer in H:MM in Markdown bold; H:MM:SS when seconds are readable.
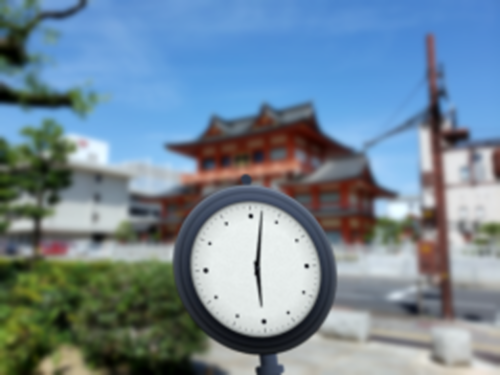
**6:02**
